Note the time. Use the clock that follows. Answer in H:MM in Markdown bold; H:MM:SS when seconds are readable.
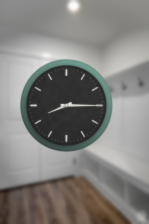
**8:15**
